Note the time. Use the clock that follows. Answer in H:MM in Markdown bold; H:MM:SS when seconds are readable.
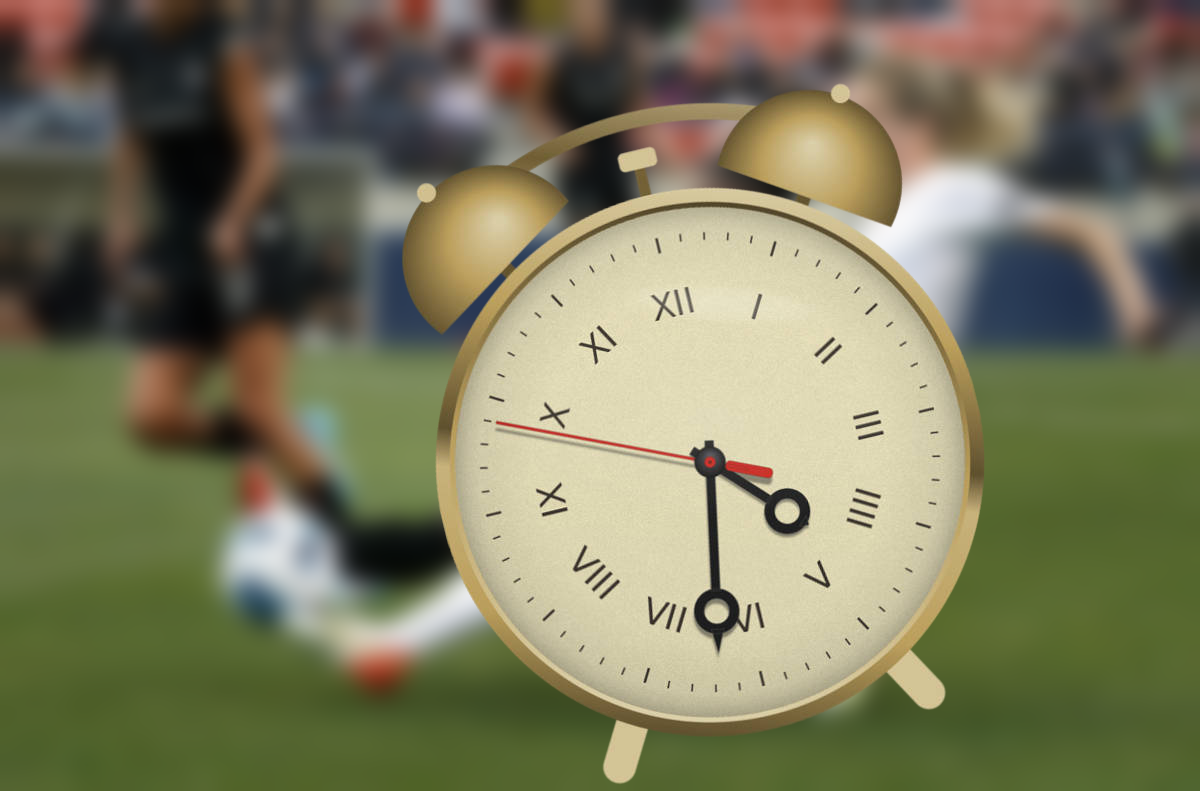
**4:31:49**
